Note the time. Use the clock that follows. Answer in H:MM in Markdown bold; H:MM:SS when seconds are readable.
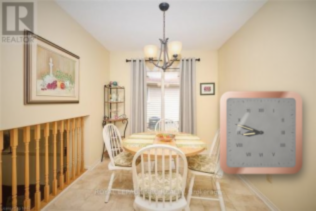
**8:48**
